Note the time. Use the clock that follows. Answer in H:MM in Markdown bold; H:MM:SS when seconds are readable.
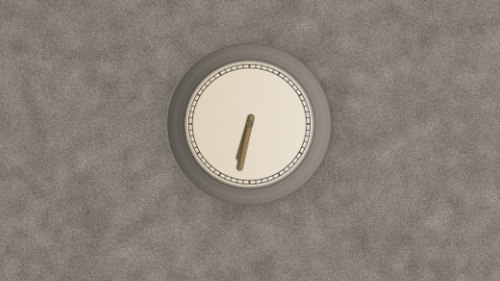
**6:32**
